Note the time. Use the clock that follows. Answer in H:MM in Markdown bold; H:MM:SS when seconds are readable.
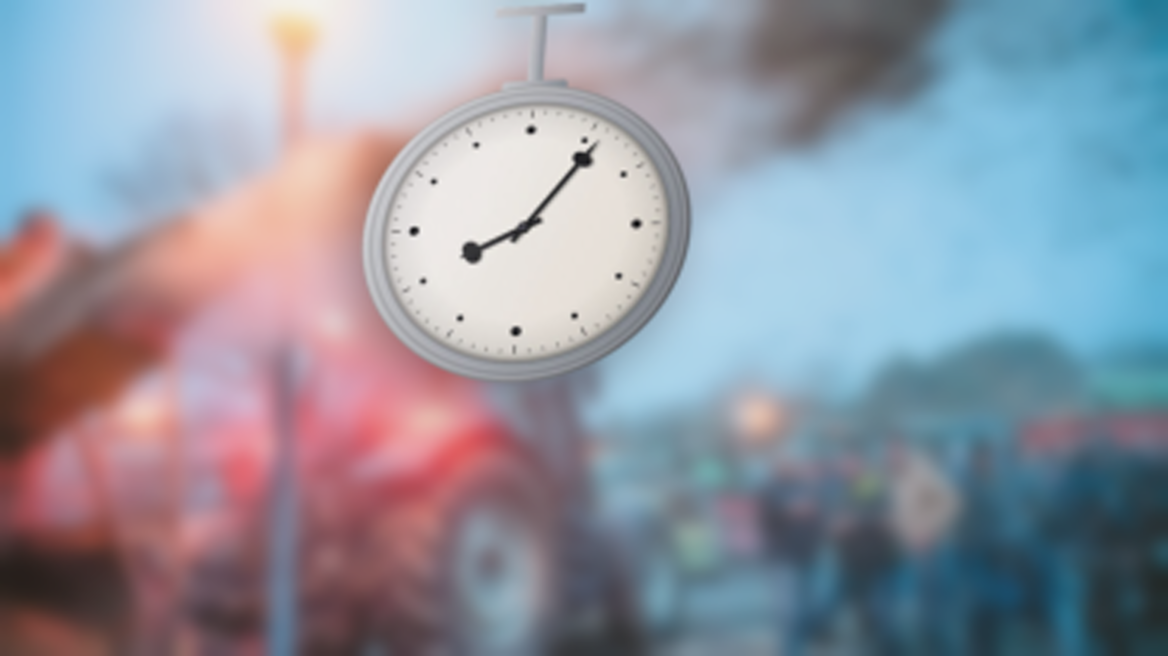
**8:06**
